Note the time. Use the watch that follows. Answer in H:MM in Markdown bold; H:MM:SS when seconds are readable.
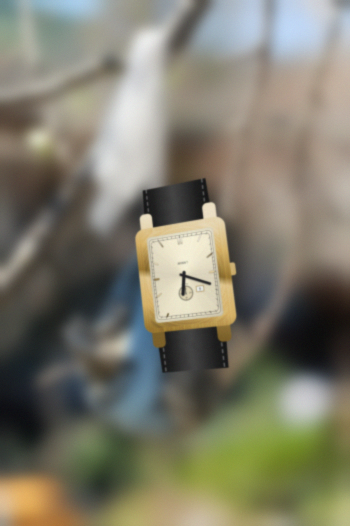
**6:19**
